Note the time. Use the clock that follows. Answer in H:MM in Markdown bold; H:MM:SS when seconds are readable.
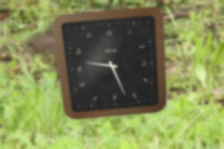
**9:27**
